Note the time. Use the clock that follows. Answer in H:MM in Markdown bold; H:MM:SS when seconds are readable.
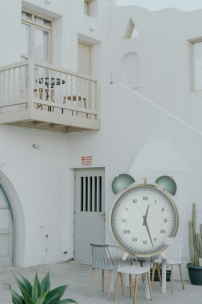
**12:27**
